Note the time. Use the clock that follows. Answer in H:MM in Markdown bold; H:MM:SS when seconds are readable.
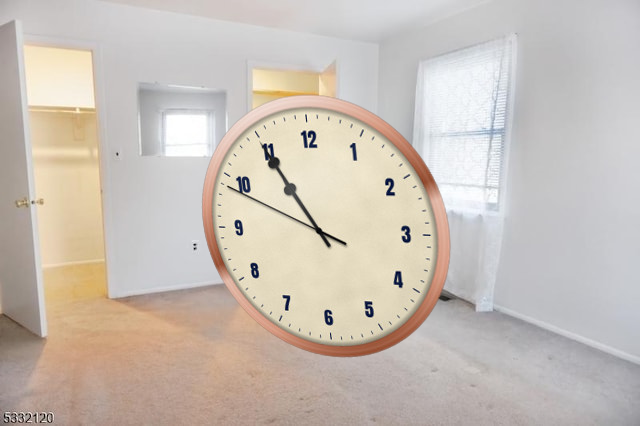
**10:54:49**
